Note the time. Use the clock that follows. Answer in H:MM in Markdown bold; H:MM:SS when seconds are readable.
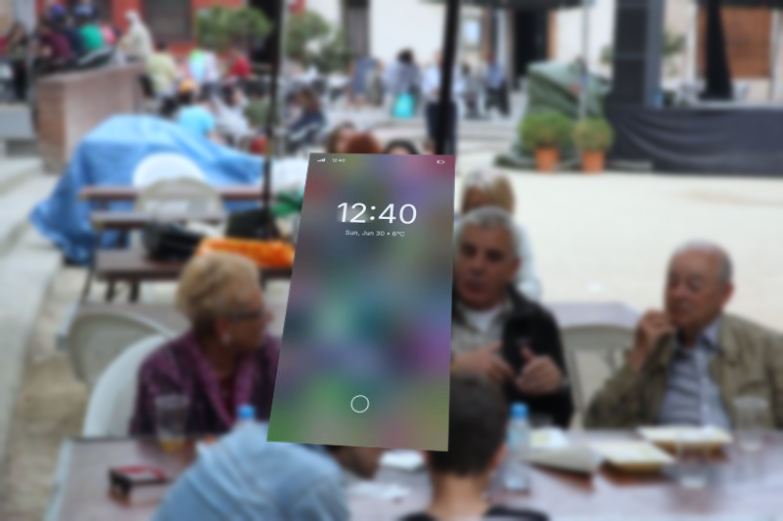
**12:40**
